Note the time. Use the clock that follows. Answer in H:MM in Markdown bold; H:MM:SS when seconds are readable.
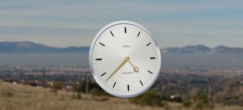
**4:38**
